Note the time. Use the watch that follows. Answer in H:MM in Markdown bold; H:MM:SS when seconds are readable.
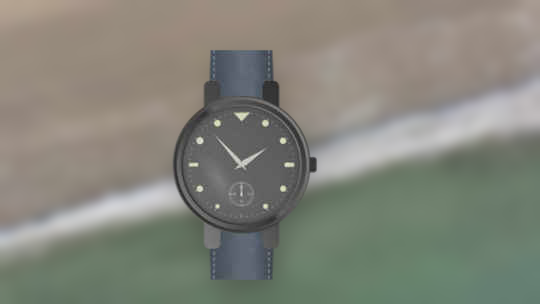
**1:53**
